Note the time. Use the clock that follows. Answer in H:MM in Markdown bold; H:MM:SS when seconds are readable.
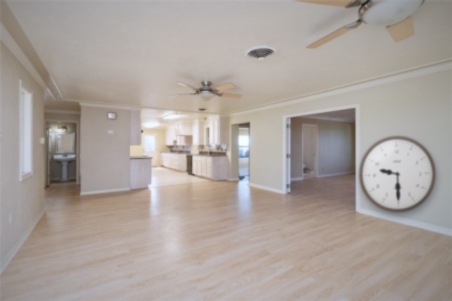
**9:30**
